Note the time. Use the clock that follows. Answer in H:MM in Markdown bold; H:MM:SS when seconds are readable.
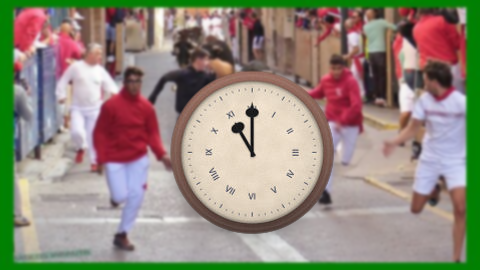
**11:00**
